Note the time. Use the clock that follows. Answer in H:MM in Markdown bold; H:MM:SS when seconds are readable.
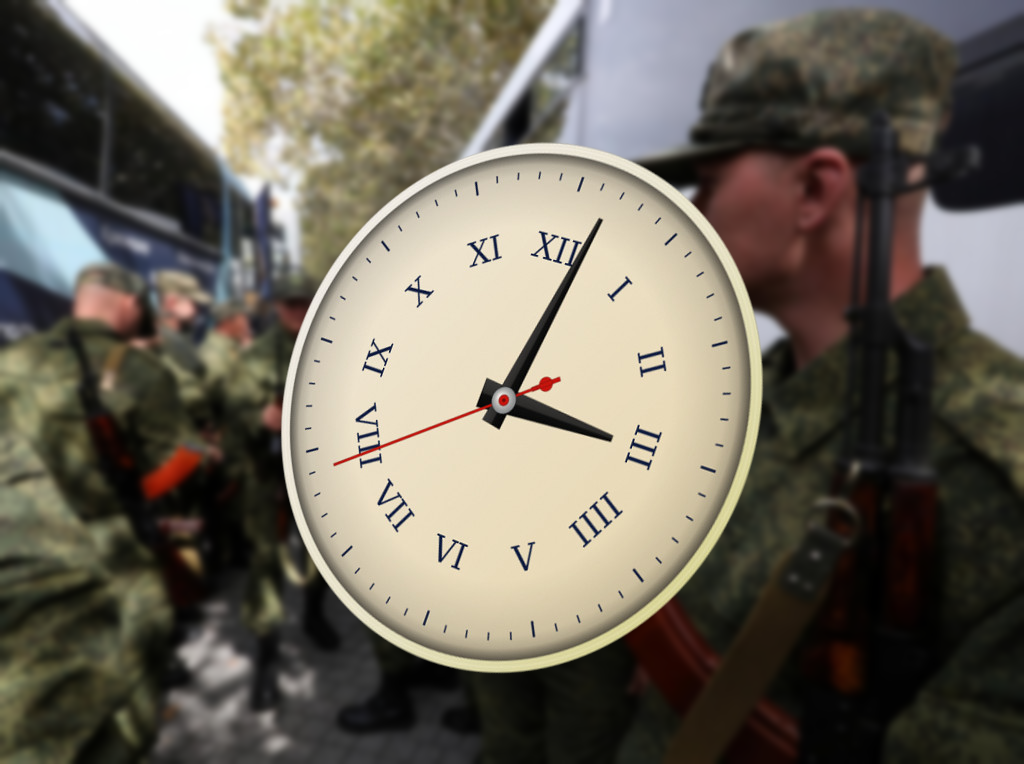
**3:01:39**
